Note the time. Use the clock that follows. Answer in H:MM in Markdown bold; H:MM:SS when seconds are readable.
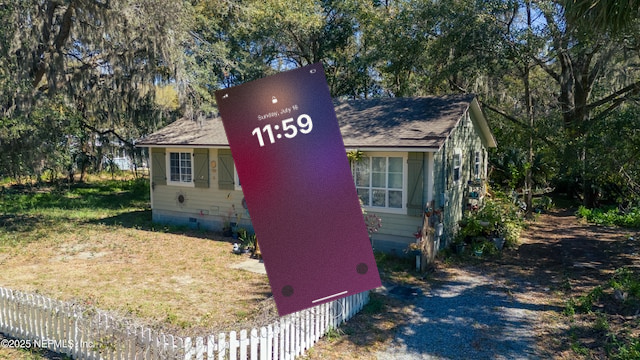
**11:59**
